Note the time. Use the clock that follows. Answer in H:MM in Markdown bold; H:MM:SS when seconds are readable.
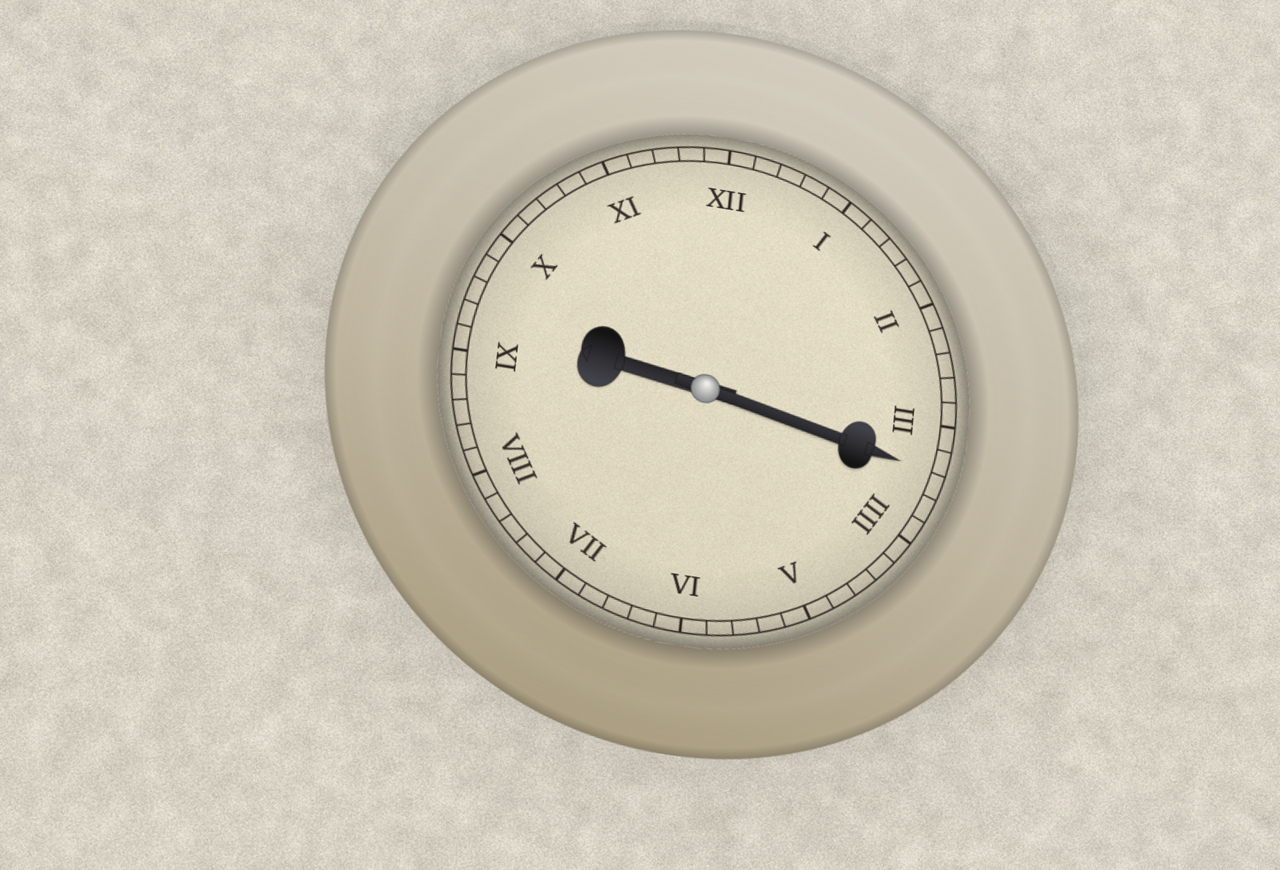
**9:17**
